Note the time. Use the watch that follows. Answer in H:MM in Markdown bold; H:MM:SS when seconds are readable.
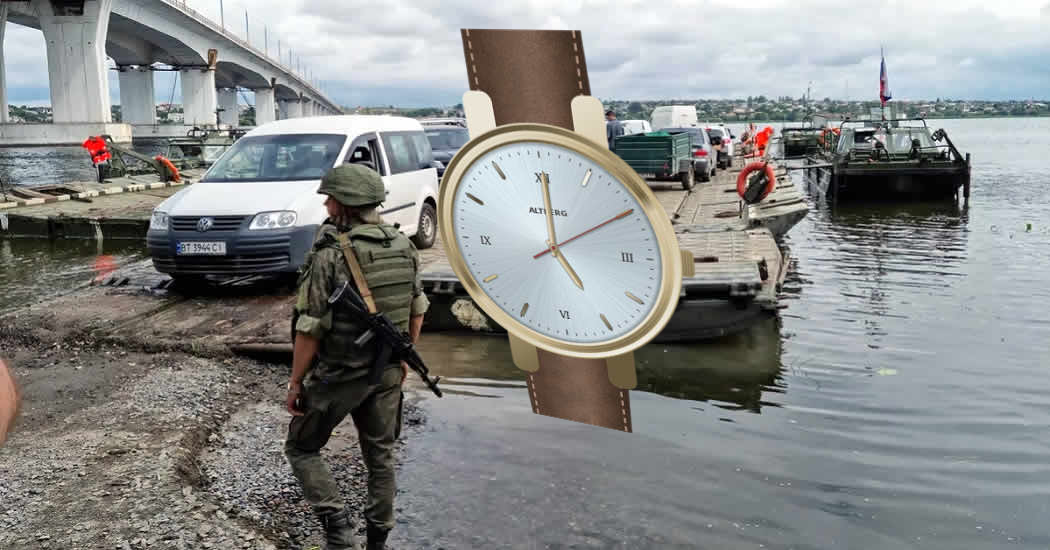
**5:00:10**
